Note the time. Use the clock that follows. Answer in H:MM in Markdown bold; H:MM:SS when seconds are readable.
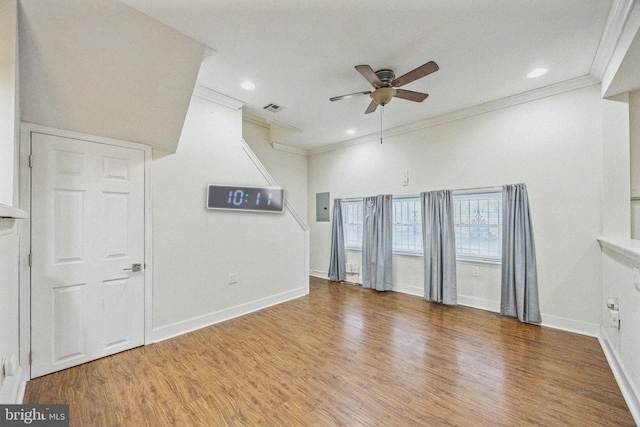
**10:11**
